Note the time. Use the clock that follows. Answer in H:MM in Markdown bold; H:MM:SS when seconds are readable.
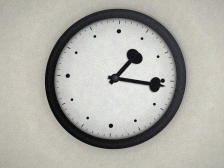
**1:16**
